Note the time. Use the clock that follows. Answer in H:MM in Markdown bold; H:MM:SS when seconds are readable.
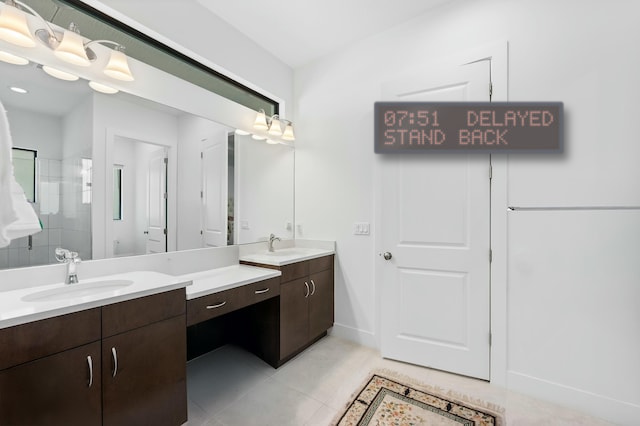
**7:51**
